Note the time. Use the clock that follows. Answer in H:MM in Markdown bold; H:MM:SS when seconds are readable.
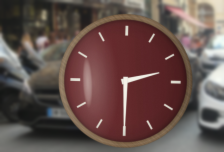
**2:30**
